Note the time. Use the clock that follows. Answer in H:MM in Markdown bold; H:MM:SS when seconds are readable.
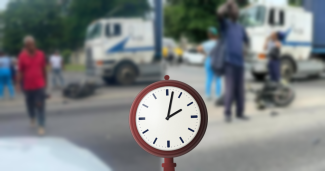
**2:02**
